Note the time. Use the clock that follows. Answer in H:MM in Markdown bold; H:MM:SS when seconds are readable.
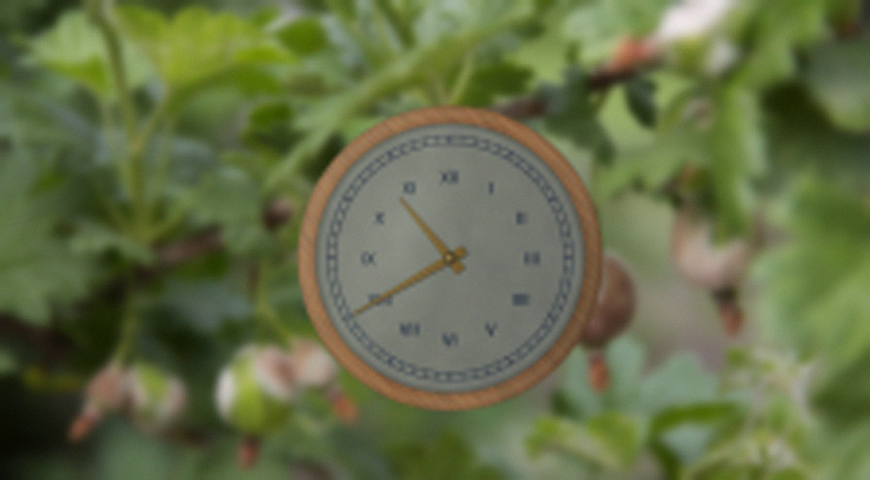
**10:40**
